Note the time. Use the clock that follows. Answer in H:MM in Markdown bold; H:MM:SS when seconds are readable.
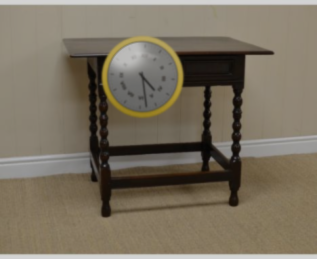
**4:28**
